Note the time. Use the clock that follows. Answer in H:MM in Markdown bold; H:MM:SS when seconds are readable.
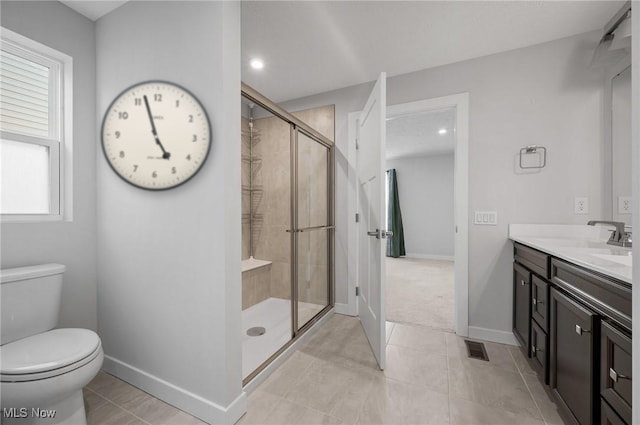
**4:57**
